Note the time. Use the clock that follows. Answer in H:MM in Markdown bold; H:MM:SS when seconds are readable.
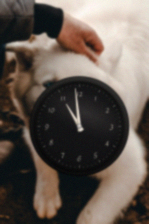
**10:59**
